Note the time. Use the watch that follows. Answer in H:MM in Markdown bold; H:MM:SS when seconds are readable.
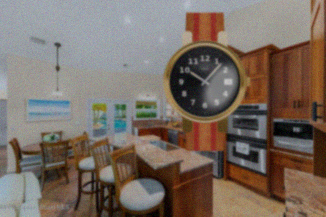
**10:07**
